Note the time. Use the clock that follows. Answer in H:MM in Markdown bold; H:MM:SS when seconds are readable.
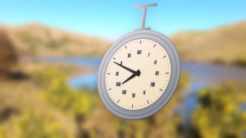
**7:49**
